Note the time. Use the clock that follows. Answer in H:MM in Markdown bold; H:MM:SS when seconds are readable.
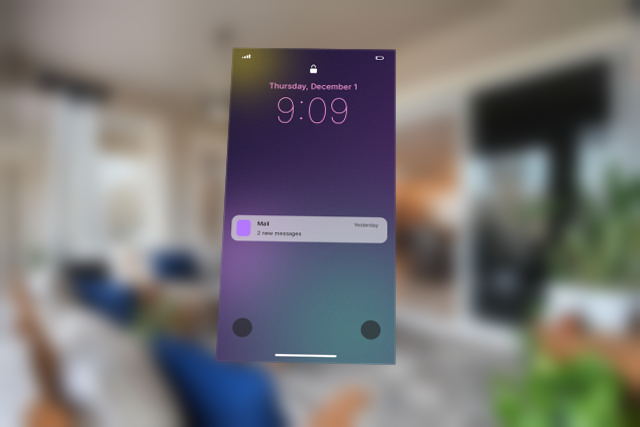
**9:09**
